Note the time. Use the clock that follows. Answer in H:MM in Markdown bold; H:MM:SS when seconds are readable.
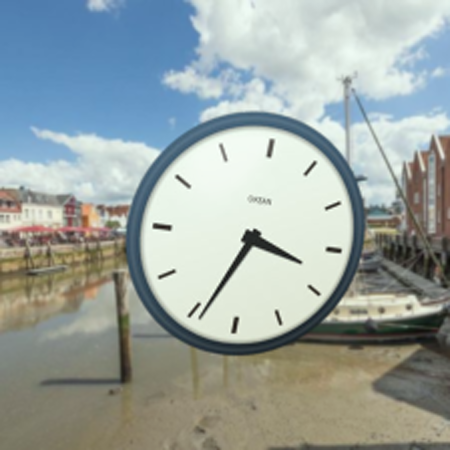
**3:34**
